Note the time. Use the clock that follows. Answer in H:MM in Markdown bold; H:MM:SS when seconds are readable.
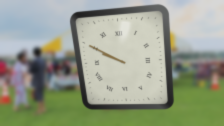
**9:50**
